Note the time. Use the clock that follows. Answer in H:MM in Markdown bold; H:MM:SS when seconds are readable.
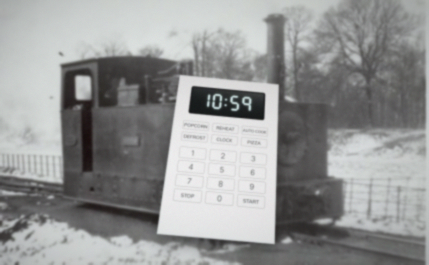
**10:59**
